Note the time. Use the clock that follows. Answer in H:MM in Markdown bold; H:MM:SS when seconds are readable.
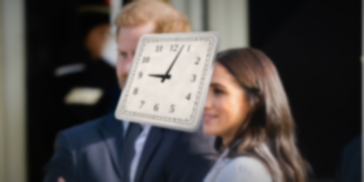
**9:03**
